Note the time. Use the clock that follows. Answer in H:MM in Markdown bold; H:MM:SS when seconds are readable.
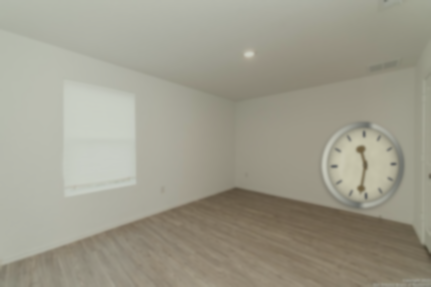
**11:32**
